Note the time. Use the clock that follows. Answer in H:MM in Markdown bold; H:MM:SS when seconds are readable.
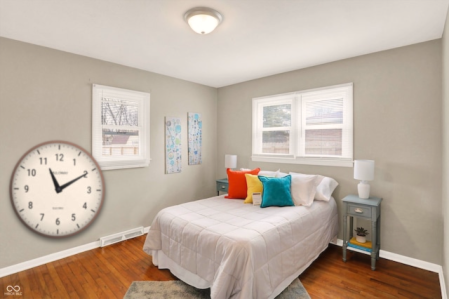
**11:10**
